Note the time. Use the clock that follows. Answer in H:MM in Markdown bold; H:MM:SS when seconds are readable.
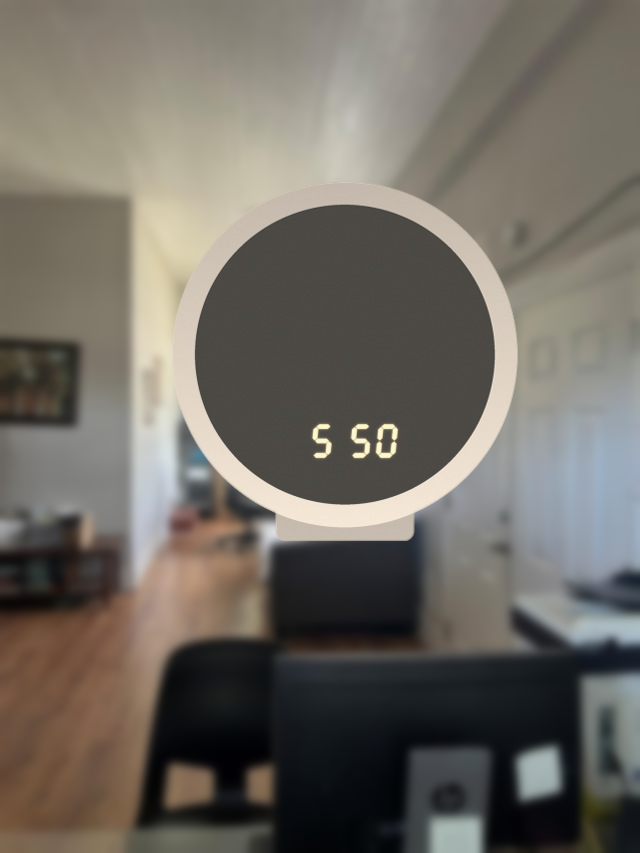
**5:50**
